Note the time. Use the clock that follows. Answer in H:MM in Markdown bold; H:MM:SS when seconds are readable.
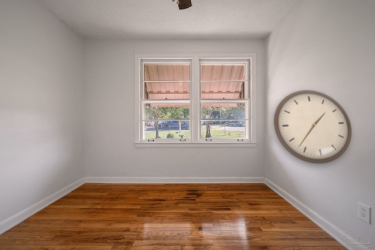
**1:37**
